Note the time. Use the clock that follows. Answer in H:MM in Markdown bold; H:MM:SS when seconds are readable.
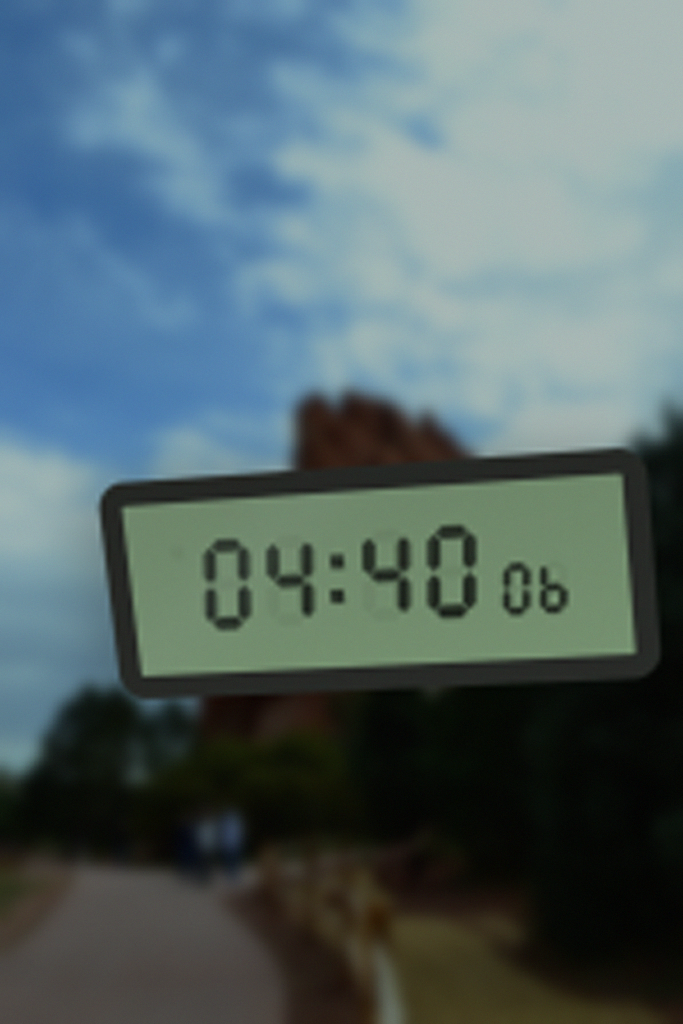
**4:40:06**
